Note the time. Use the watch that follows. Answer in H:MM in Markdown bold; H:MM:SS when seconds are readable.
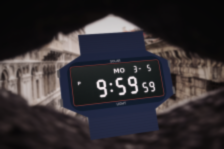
**9:59:59**
